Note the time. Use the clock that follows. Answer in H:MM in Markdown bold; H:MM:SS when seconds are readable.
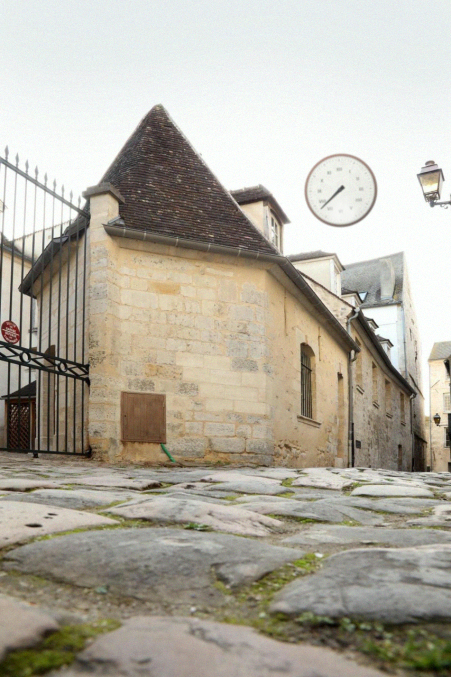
**7:38**
